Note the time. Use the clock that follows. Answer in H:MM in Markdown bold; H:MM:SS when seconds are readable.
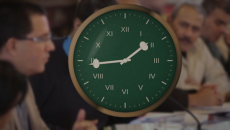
**1:44**
